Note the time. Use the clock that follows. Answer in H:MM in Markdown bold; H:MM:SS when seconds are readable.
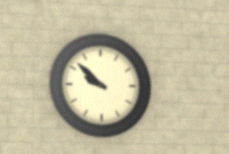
**9:52**
